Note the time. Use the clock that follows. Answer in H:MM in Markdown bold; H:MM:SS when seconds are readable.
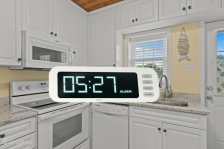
**5:27**
